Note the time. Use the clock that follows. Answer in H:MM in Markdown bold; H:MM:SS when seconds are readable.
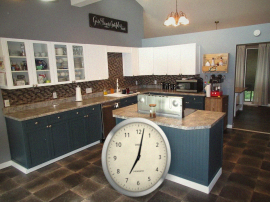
**7:02**
